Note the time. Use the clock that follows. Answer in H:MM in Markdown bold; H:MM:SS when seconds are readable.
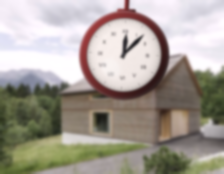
**12:07**
